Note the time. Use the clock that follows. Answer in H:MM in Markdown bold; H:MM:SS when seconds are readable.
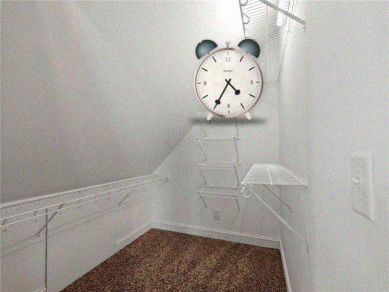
**4:35**
